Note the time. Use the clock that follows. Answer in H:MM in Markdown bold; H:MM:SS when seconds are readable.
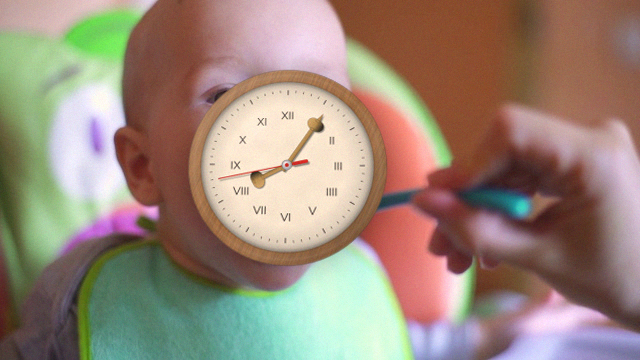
**8:05:43**
